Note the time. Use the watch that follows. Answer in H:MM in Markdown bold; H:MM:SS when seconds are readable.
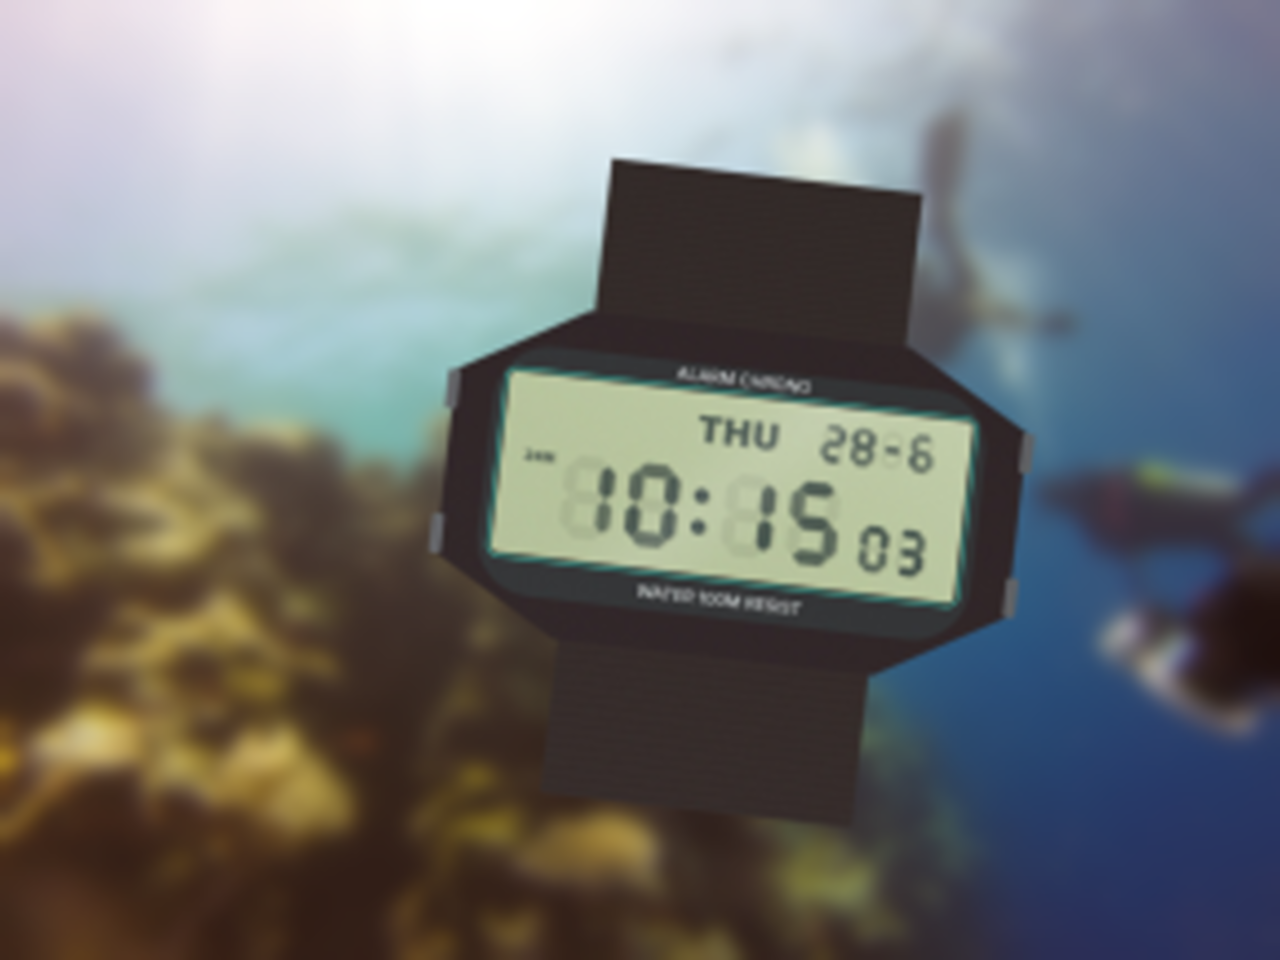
**10:15:03**
